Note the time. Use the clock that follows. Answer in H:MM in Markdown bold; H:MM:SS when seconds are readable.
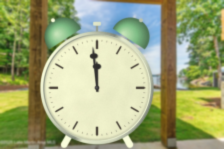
**11:59**
